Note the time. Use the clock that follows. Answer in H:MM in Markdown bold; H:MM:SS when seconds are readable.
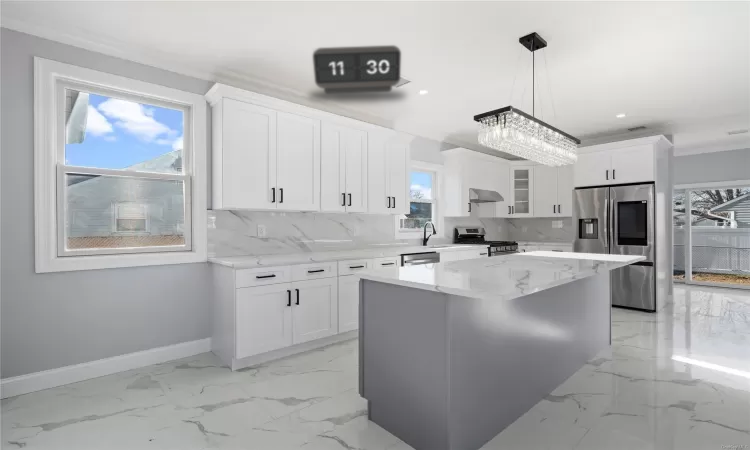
**11:30**
